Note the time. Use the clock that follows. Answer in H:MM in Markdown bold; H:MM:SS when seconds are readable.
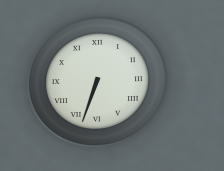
**6:33**
